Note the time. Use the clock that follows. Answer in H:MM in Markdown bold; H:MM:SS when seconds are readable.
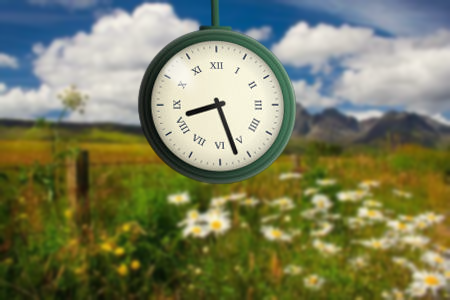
**8:27**
